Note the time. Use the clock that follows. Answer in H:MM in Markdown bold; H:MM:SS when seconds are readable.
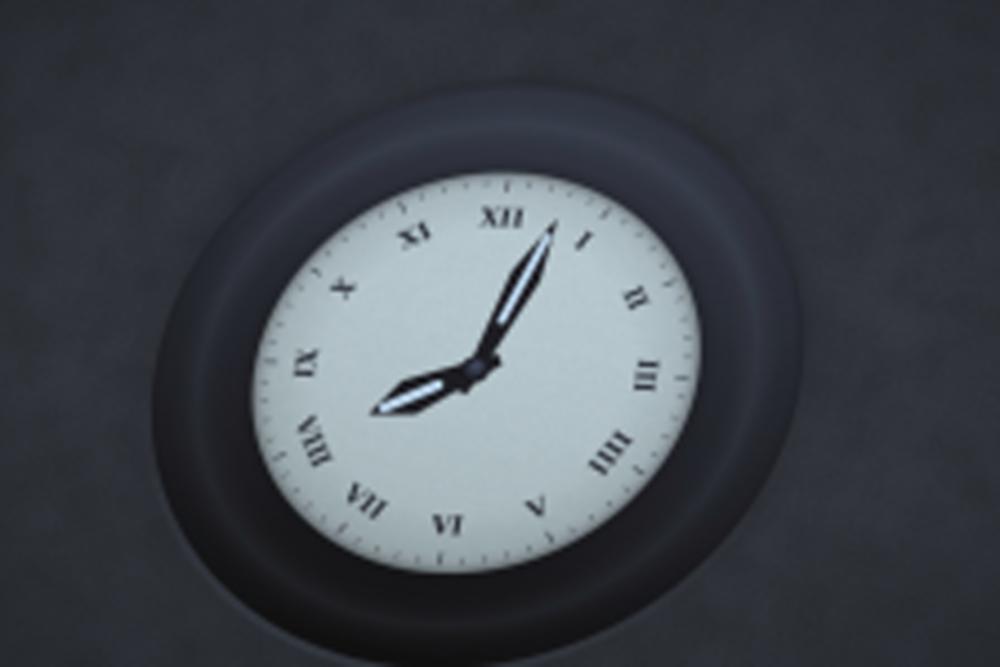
**8:03**
